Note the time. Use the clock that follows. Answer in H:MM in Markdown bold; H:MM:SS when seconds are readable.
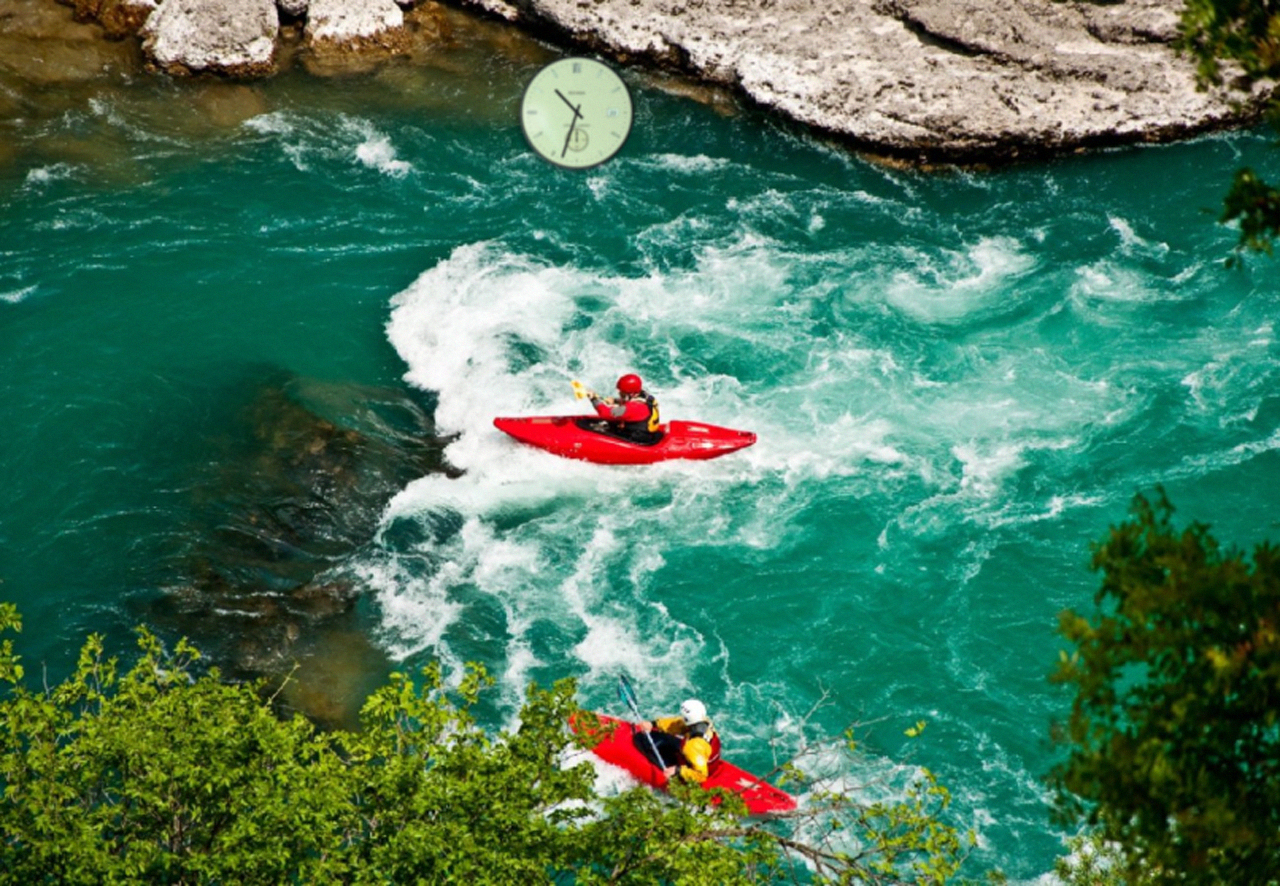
**10:33**
